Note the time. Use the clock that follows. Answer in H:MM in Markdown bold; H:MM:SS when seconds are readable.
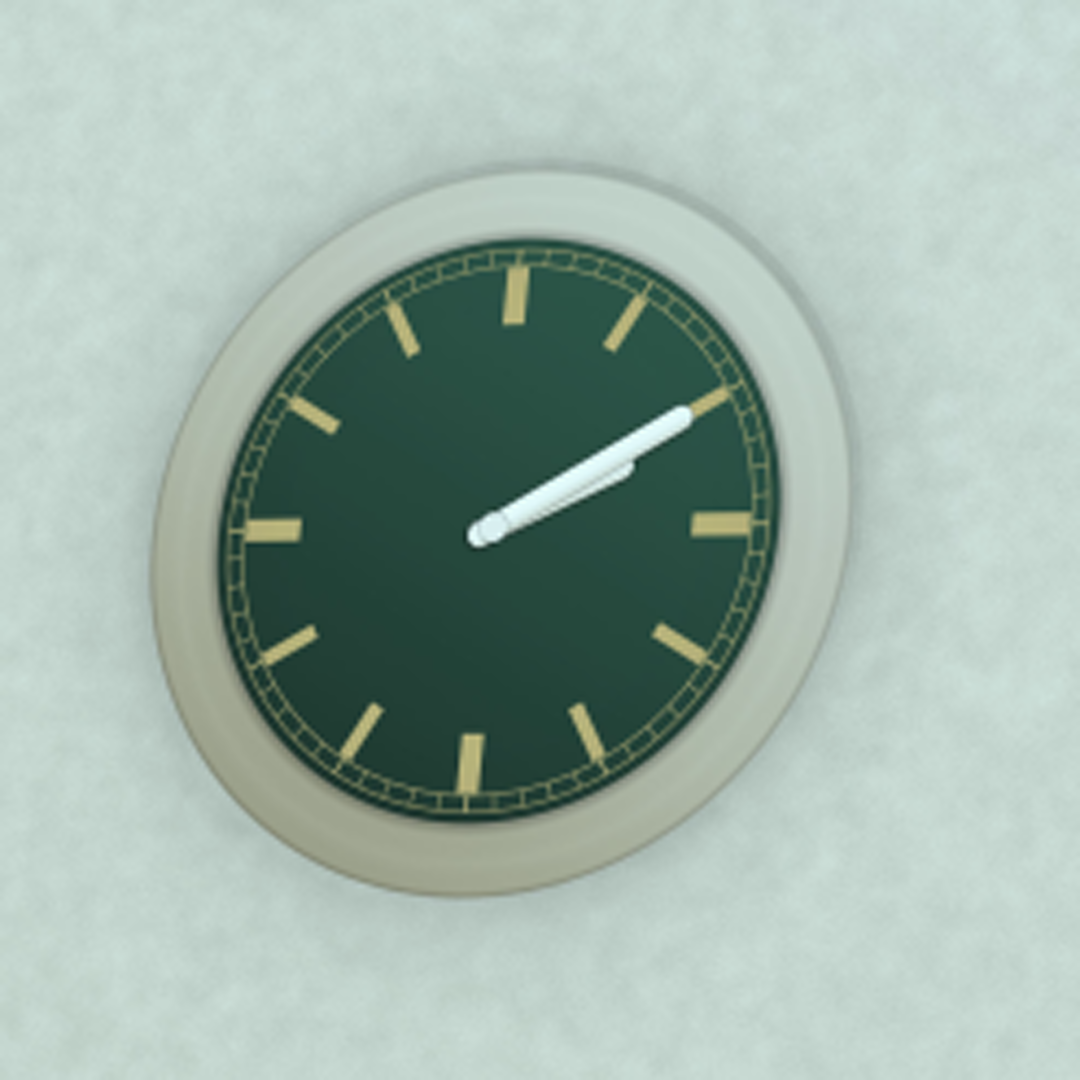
**2:10**
